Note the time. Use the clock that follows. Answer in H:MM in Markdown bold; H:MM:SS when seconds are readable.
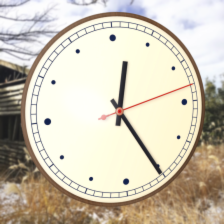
**12:25:13**
